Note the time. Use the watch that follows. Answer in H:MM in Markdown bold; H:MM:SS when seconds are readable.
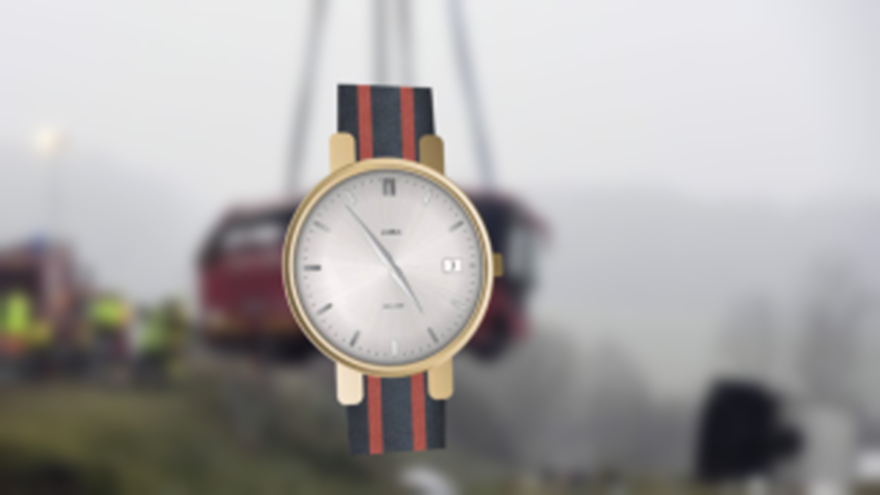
**4:54**
